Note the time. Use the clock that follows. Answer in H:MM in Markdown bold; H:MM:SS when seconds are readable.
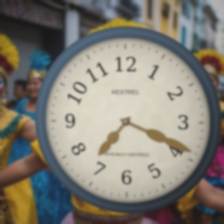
**7:19**
